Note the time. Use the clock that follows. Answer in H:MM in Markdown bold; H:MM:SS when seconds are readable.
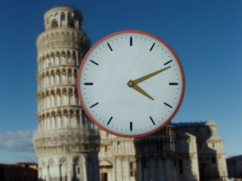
**4:11**
